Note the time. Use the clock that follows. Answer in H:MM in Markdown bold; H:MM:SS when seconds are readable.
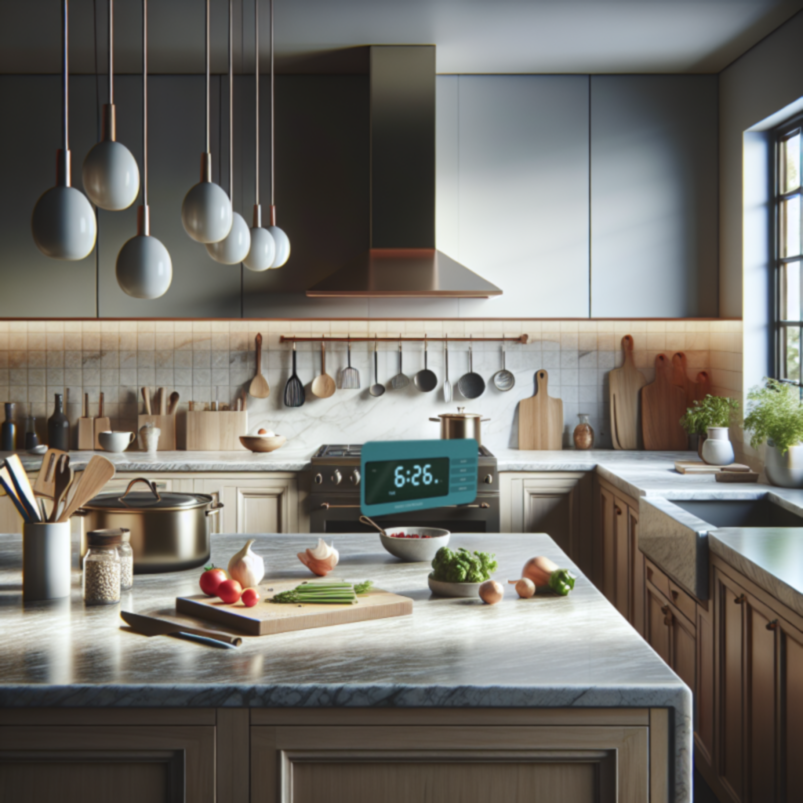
**6:26**
